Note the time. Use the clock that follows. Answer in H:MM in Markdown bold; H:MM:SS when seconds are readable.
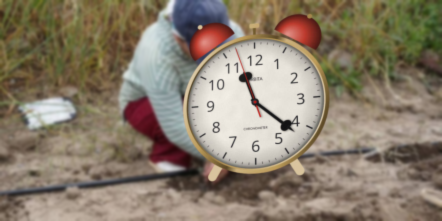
**11:21:57**
